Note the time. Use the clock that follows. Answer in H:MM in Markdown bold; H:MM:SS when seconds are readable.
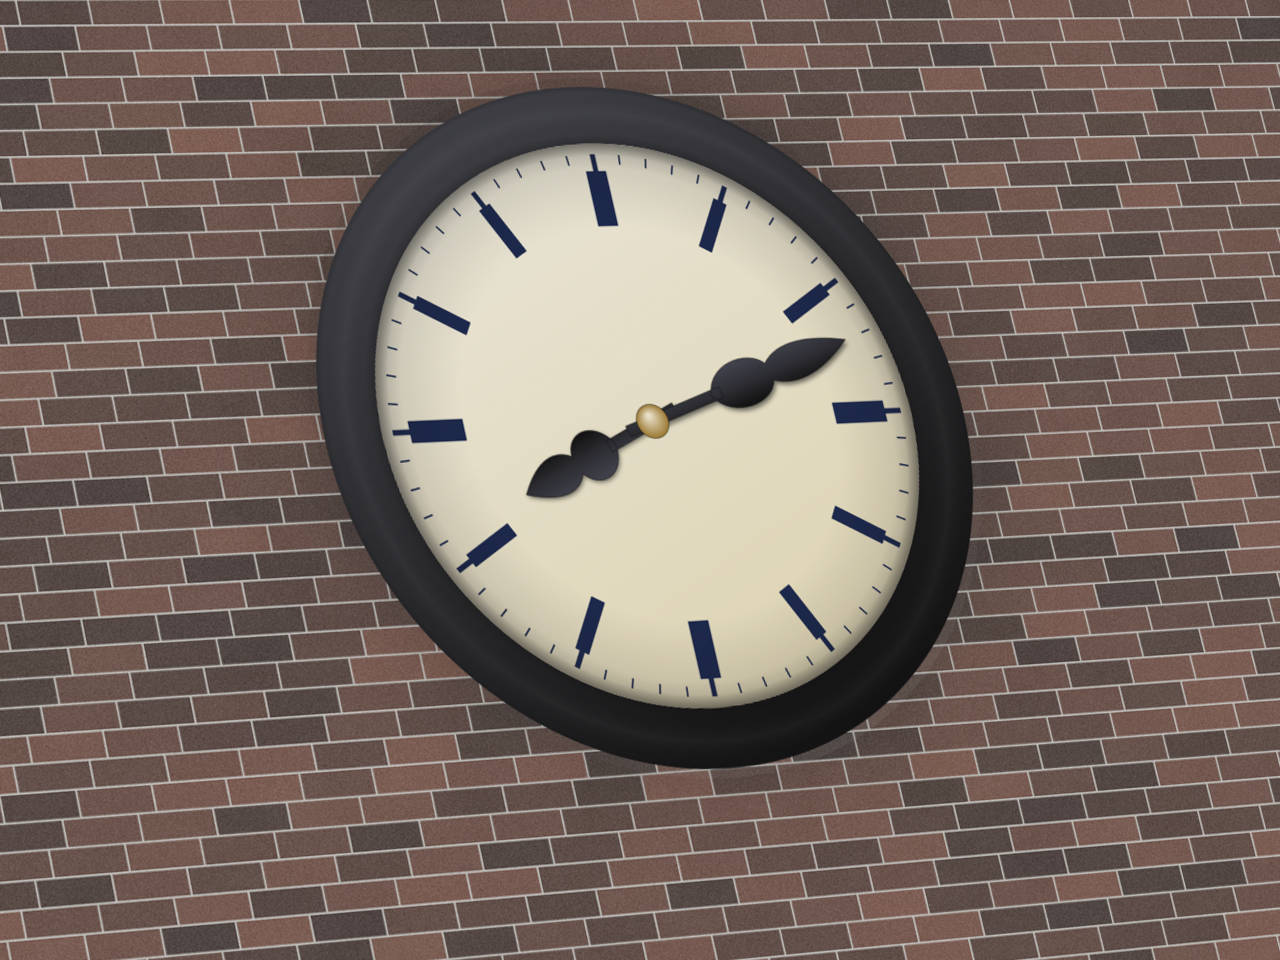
**8:12**
